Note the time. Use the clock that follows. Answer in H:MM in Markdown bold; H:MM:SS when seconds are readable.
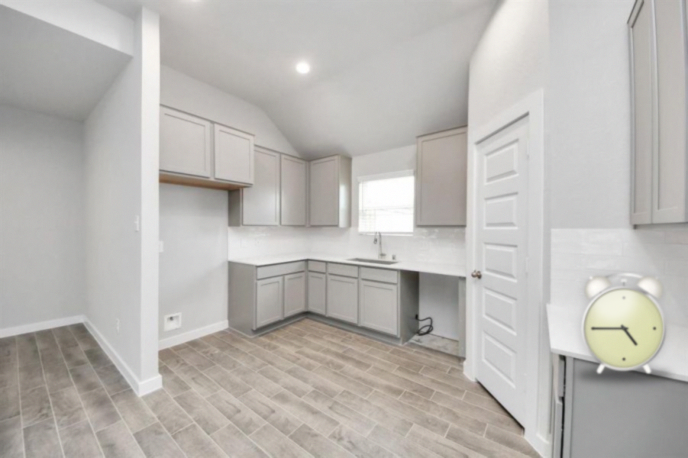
**4:45**
